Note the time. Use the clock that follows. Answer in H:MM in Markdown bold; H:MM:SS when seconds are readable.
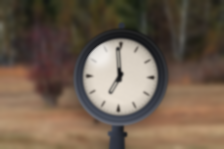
**6:59**
